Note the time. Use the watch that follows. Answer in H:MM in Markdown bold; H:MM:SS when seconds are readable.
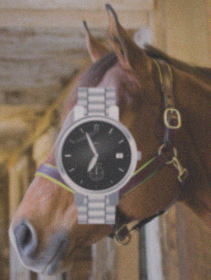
**6:56**
